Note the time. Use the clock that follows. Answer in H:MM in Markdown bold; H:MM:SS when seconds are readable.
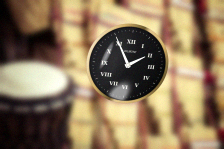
**1:55**
